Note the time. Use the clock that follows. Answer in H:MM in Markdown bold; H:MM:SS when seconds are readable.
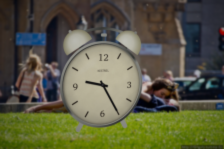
**9:25**
